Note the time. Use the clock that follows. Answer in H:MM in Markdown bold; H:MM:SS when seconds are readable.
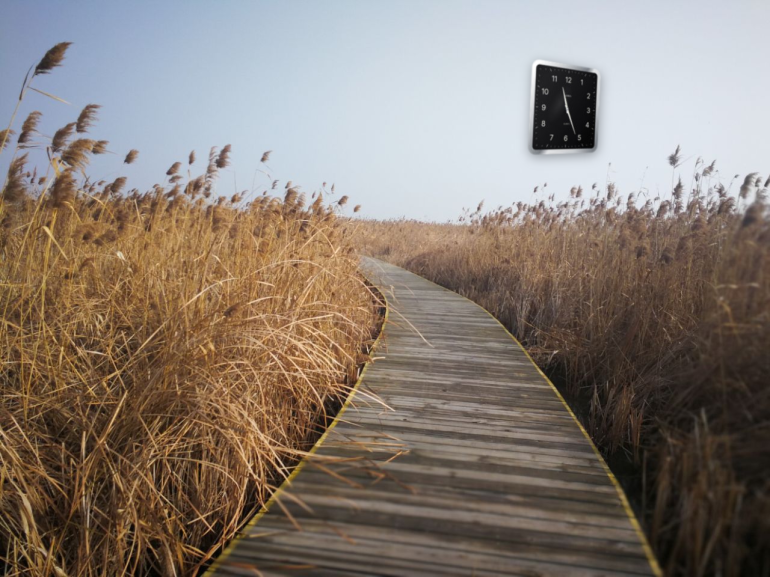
**11:26**
